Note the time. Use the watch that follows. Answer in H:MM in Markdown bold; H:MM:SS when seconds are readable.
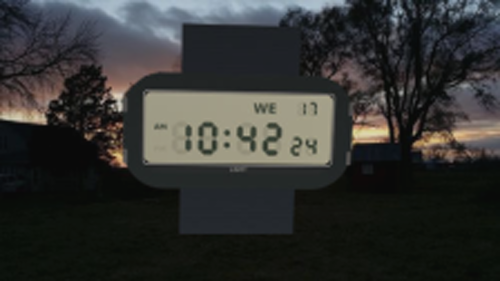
**10:42:24**
